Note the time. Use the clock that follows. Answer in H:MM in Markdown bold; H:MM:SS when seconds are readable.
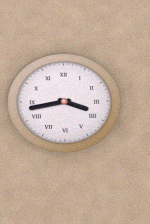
**3:43**
